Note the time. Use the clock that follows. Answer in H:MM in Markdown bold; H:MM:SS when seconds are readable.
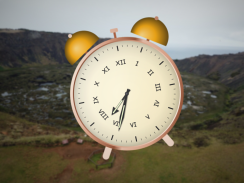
**7:34**
